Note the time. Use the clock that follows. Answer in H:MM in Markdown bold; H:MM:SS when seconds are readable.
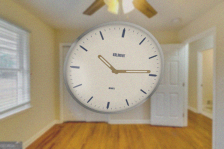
**10:14**
